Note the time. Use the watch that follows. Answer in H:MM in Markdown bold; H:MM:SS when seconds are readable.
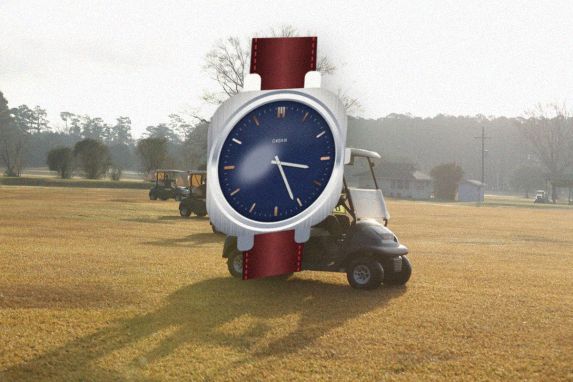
**3:26**
